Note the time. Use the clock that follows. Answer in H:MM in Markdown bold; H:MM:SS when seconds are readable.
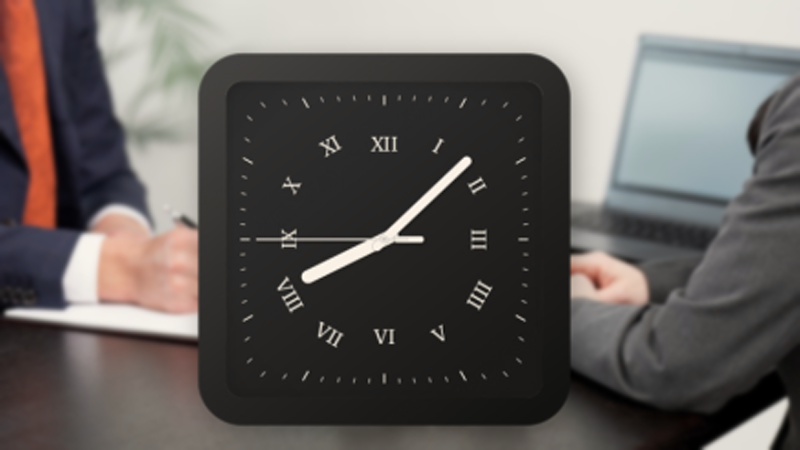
**8:07:45**
